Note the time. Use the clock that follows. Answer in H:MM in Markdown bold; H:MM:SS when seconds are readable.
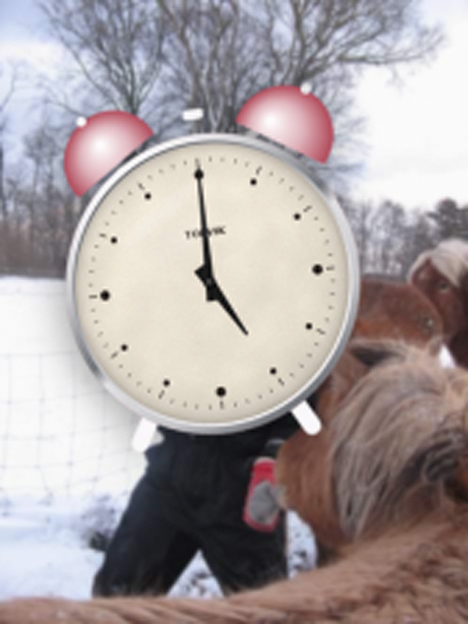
**5:00**
